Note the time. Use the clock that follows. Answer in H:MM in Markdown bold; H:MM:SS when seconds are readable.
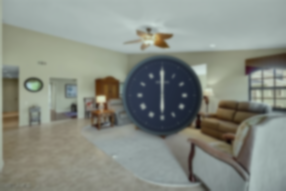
**6:00**
